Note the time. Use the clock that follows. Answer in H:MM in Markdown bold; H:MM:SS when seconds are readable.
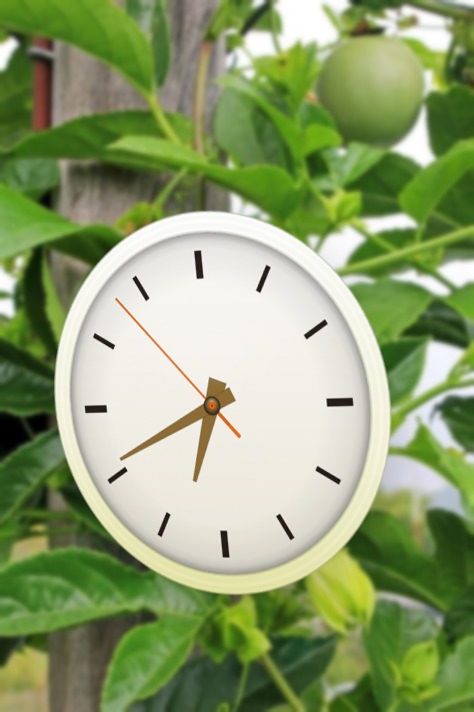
**6:40:53**
